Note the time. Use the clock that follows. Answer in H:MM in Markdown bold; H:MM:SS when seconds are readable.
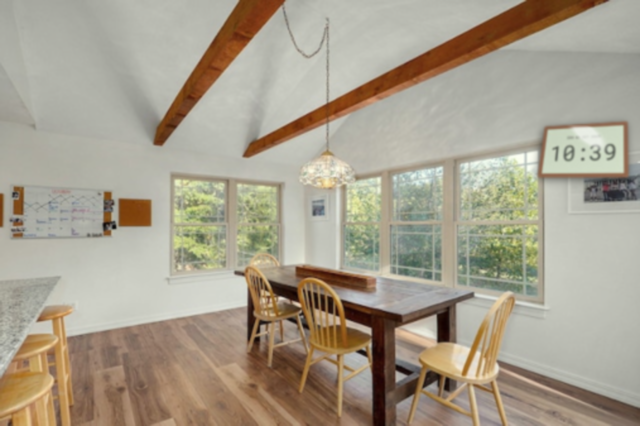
**10:39**
